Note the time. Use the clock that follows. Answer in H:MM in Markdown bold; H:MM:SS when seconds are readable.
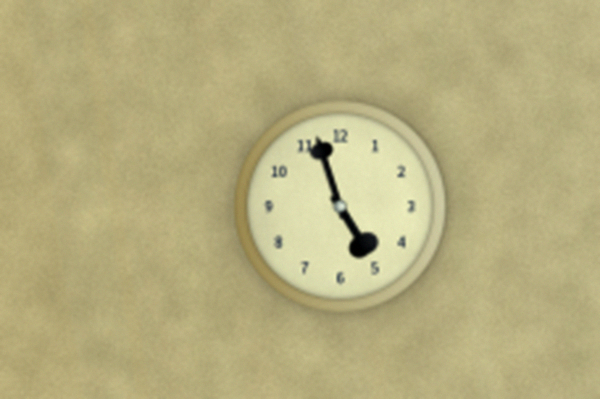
**4:57**
